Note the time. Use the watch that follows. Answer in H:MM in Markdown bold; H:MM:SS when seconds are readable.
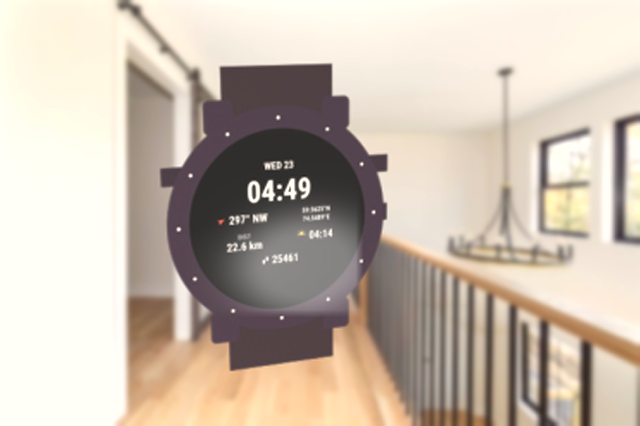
**4:49**
